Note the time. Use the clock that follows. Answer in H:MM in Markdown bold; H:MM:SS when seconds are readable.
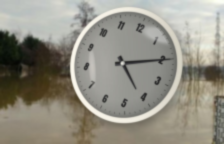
**4:10**
